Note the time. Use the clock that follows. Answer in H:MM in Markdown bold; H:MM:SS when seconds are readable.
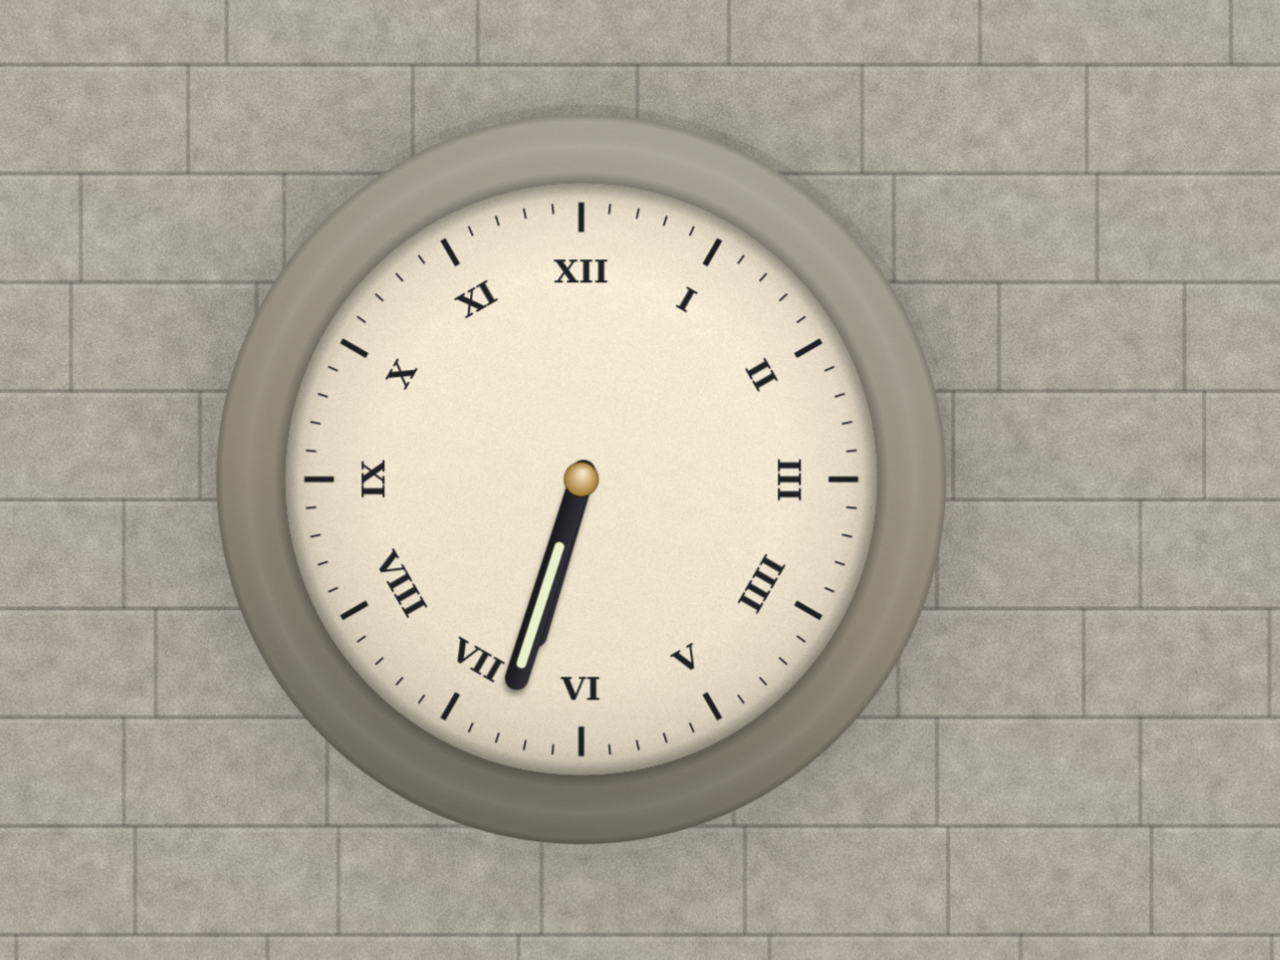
**6:33**
